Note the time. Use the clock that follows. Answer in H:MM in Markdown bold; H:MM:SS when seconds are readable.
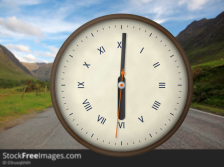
**6:00:31**
